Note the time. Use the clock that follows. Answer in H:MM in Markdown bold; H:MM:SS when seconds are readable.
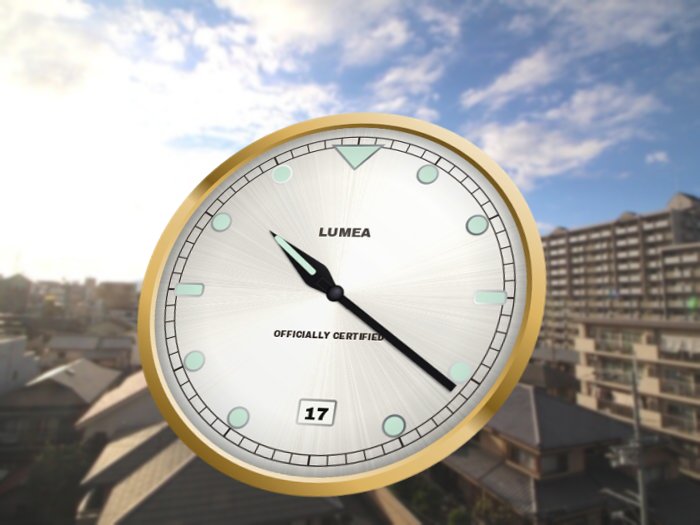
**10:21**
